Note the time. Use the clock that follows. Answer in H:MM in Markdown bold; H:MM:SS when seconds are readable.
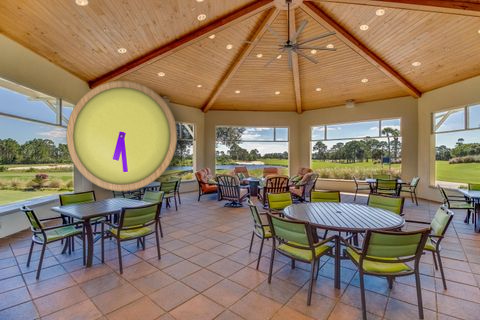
**6:29**
